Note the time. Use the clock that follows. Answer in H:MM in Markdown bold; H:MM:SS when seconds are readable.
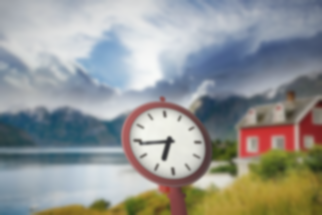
**6:44**
